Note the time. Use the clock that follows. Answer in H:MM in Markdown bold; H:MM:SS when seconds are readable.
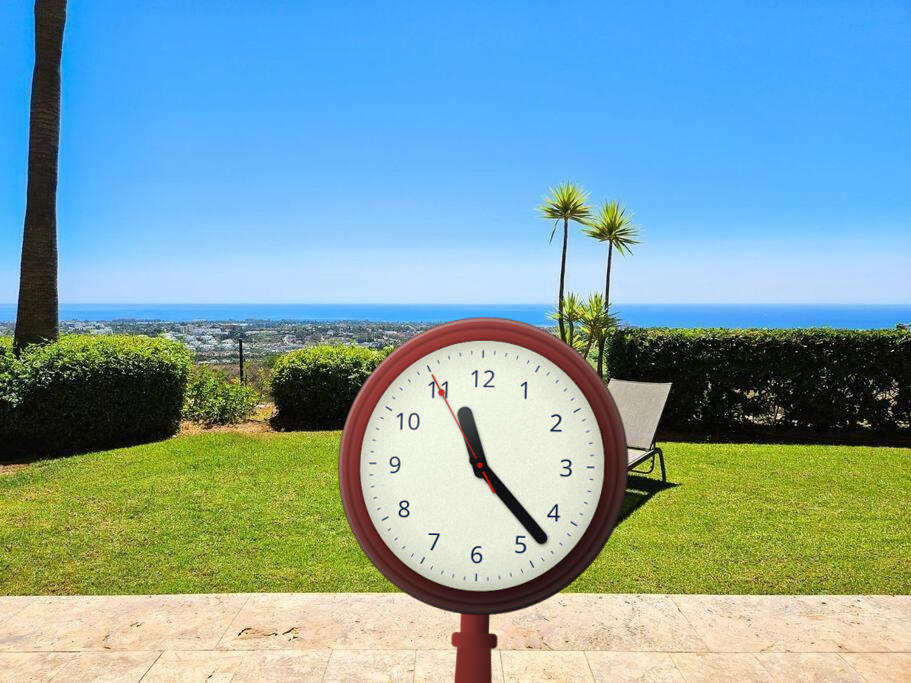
**11:22:55**
